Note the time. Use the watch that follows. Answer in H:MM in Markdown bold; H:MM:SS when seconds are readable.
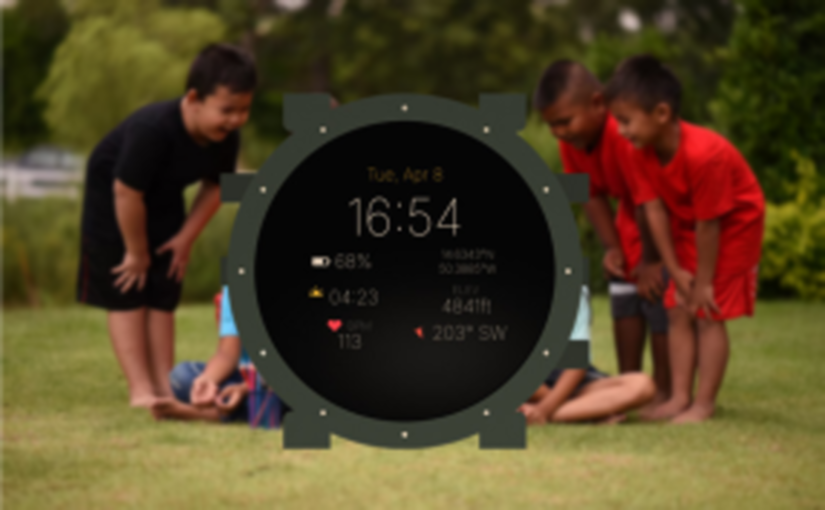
**16:54**
